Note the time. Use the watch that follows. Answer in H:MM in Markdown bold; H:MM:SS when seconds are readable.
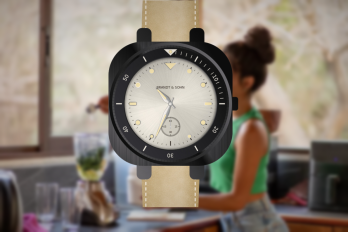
**10:34**
